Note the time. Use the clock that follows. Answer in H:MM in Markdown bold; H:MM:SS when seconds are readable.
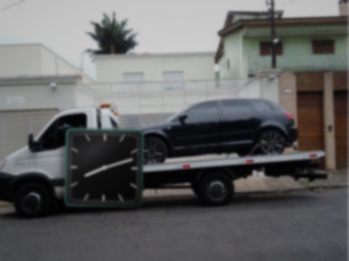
**8:12**
